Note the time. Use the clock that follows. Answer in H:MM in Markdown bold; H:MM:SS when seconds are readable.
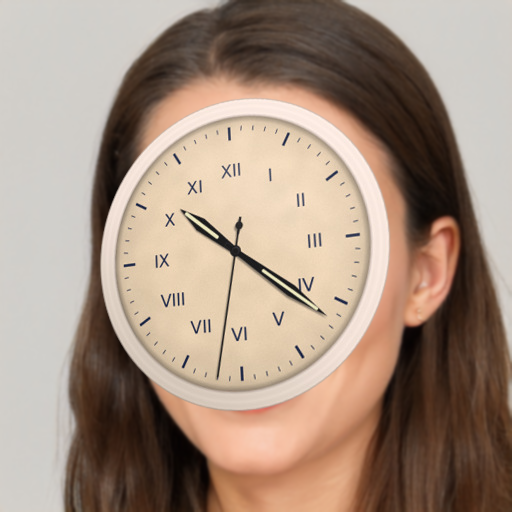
**10:21:32**
